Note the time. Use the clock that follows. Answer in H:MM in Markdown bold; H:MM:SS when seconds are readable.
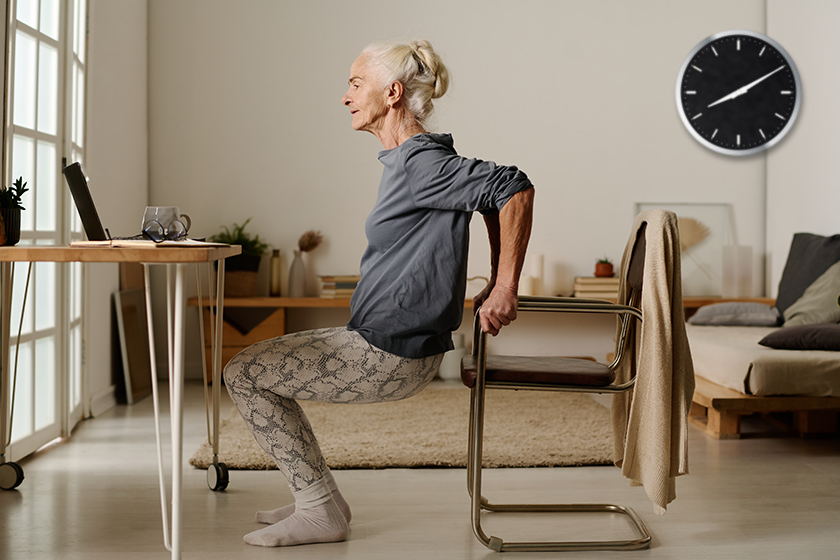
**8:10**
